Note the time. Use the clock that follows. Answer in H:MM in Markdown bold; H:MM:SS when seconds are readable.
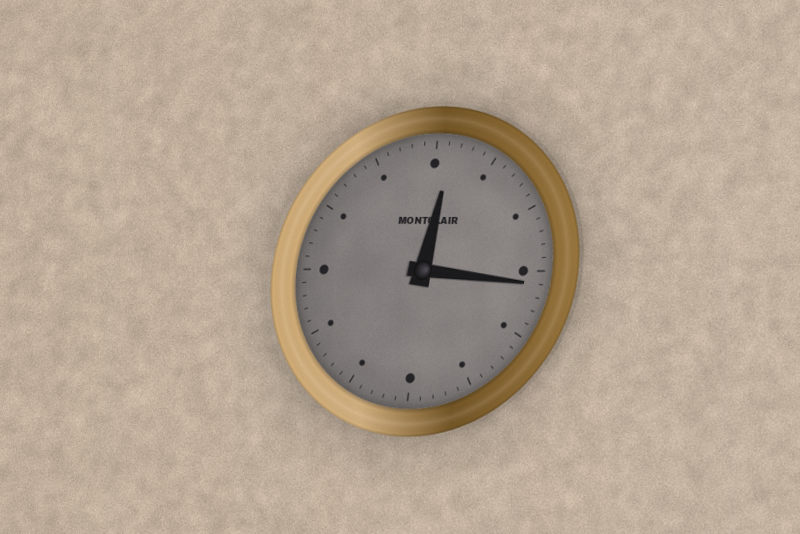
**12:16**
